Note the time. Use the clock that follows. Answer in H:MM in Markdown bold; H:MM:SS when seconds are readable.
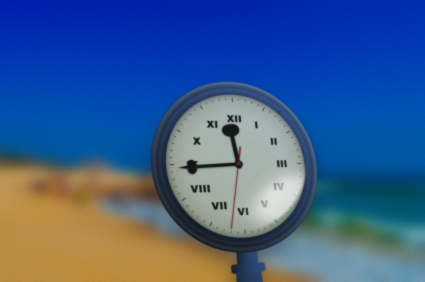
**11:44:32**
